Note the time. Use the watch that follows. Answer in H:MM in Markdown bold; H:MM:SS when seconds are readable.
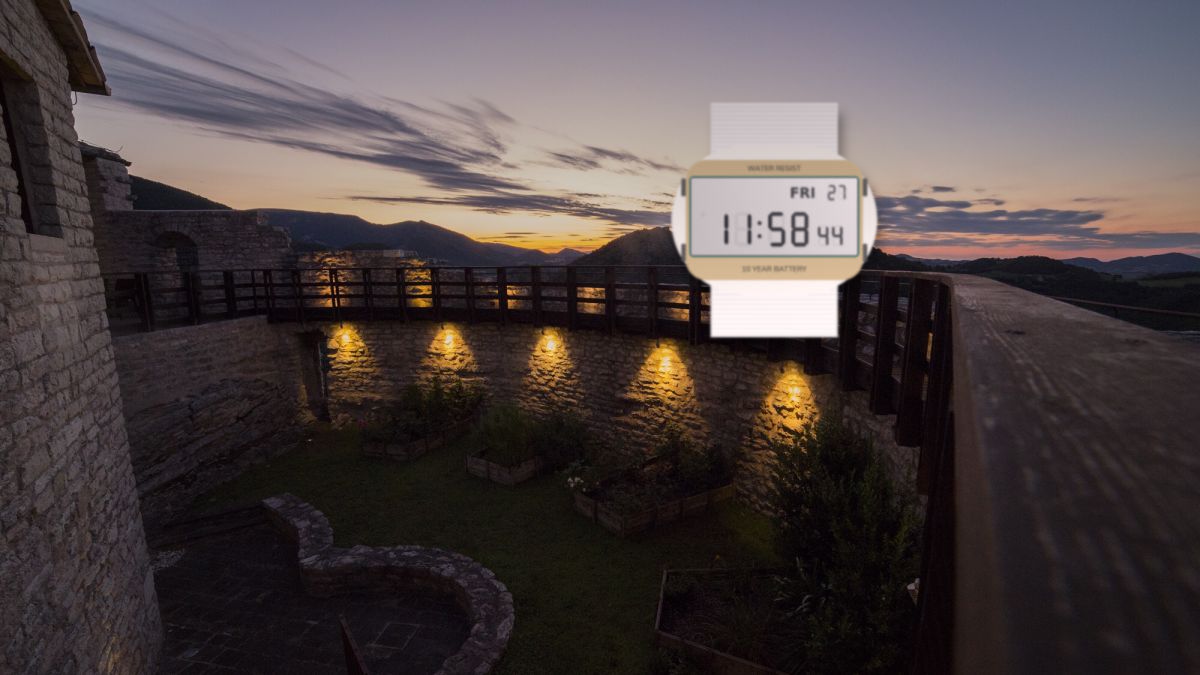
**11:58:44**
